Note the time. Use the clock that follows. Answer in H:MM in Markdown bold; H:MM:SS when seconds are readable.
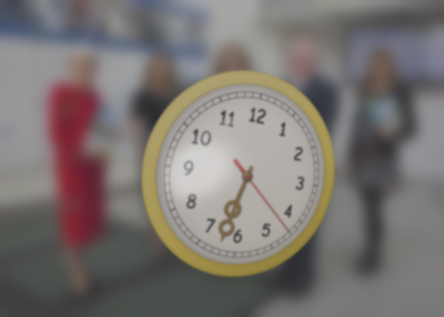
**6:32:22**
